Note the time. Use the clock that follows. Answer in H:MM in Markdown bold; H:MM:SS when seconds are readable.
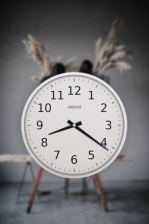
**8:21**
